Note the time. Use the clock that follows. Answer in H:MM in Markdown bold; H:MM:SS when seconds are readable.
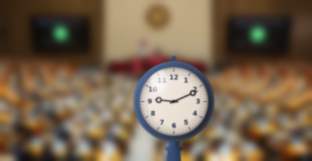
**9:11**
